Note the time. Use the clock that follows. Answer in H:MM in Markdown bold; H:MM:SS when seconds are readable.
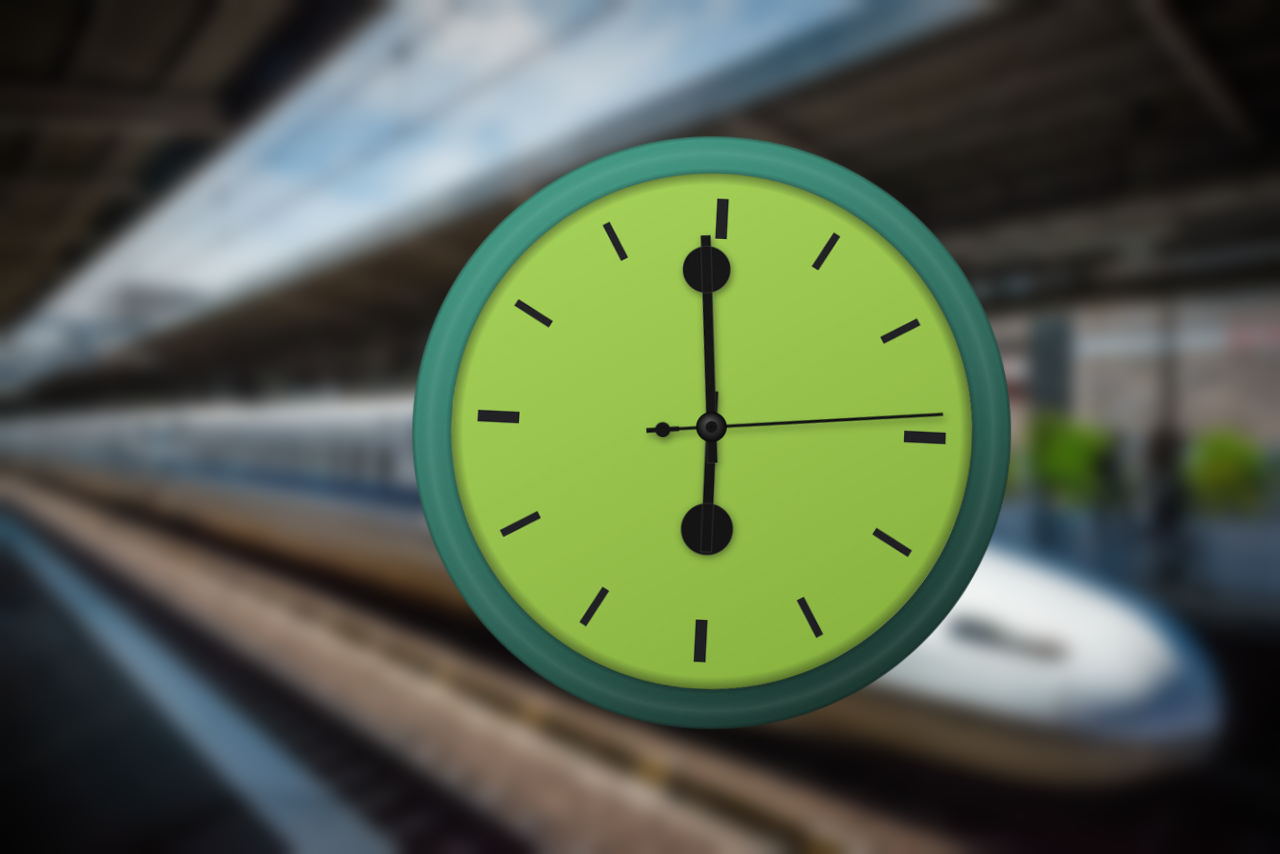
**5:59:14**
